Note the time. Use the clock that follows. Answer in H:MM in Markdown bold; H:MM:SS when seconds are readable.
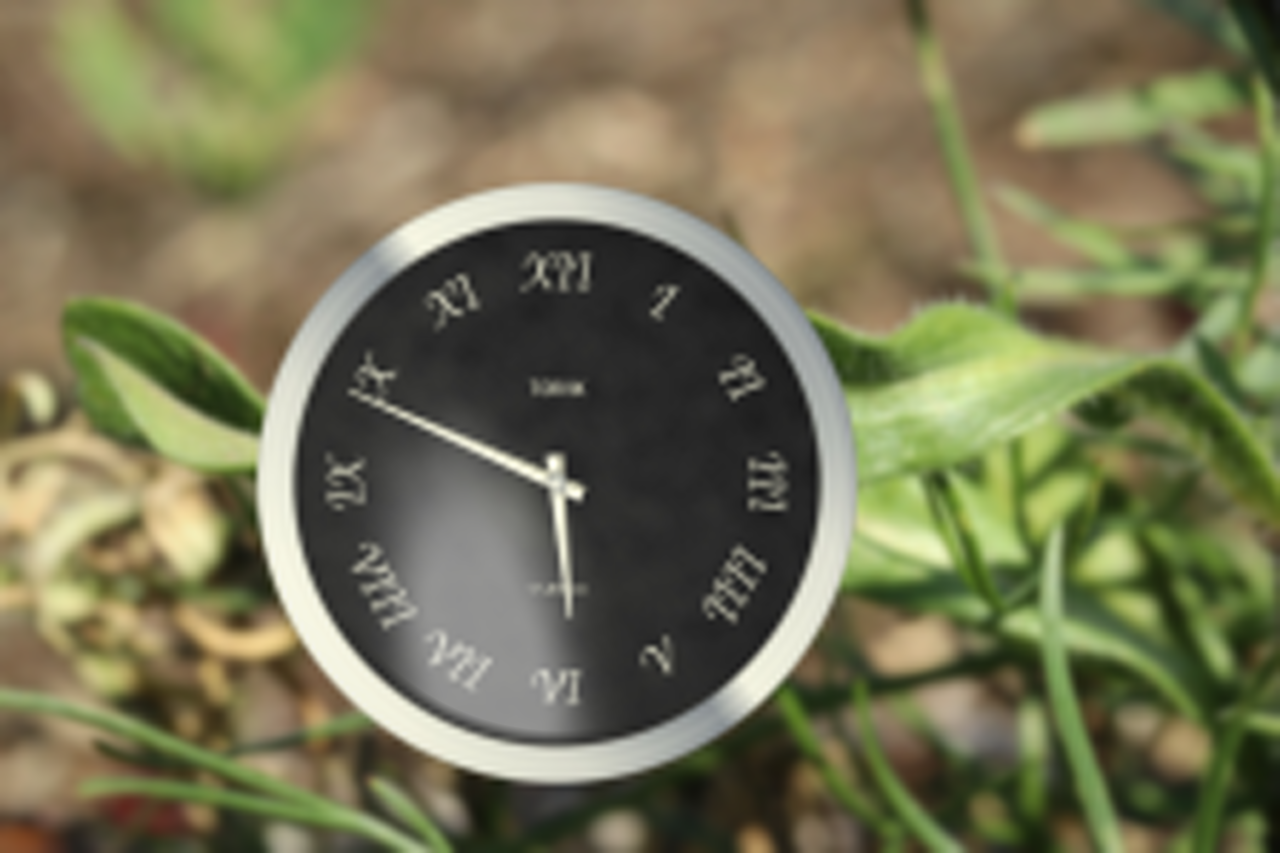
**5:49**
